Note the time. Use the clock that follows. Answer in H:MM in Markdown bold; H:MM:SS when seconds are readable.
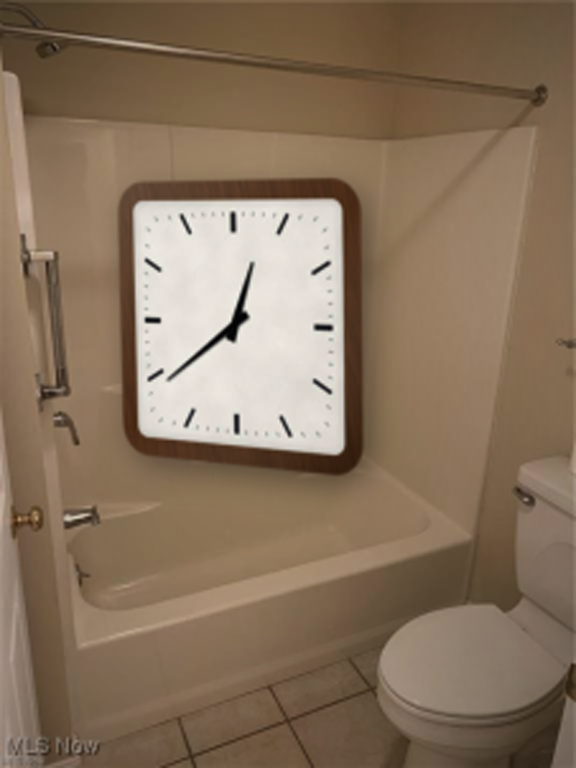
**12:39**
